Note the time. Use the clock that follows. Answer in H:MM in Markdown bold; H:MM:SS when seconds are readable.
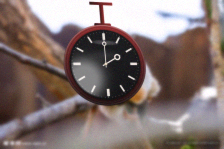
**2:00**
